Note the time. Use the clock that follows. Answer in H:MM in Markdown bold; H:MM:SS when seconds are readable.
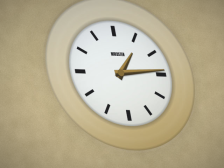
**1:14**
